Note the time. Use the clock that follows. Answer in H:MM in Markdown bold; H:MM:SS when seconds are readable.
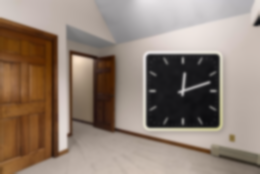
**12:12**
